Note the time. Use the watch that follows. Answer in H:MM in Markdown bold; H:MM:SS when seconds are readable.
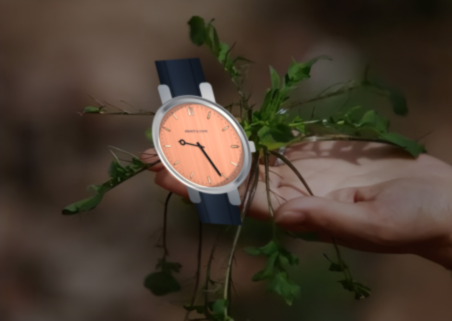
**9:26**
